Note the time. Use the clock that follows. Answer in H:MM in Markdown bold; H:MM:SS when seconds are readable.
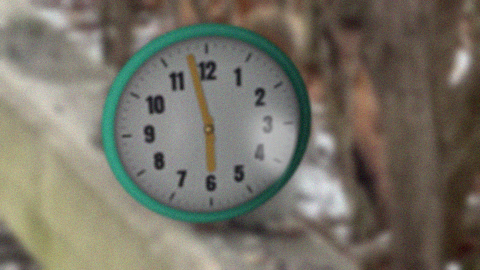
**5:58**
